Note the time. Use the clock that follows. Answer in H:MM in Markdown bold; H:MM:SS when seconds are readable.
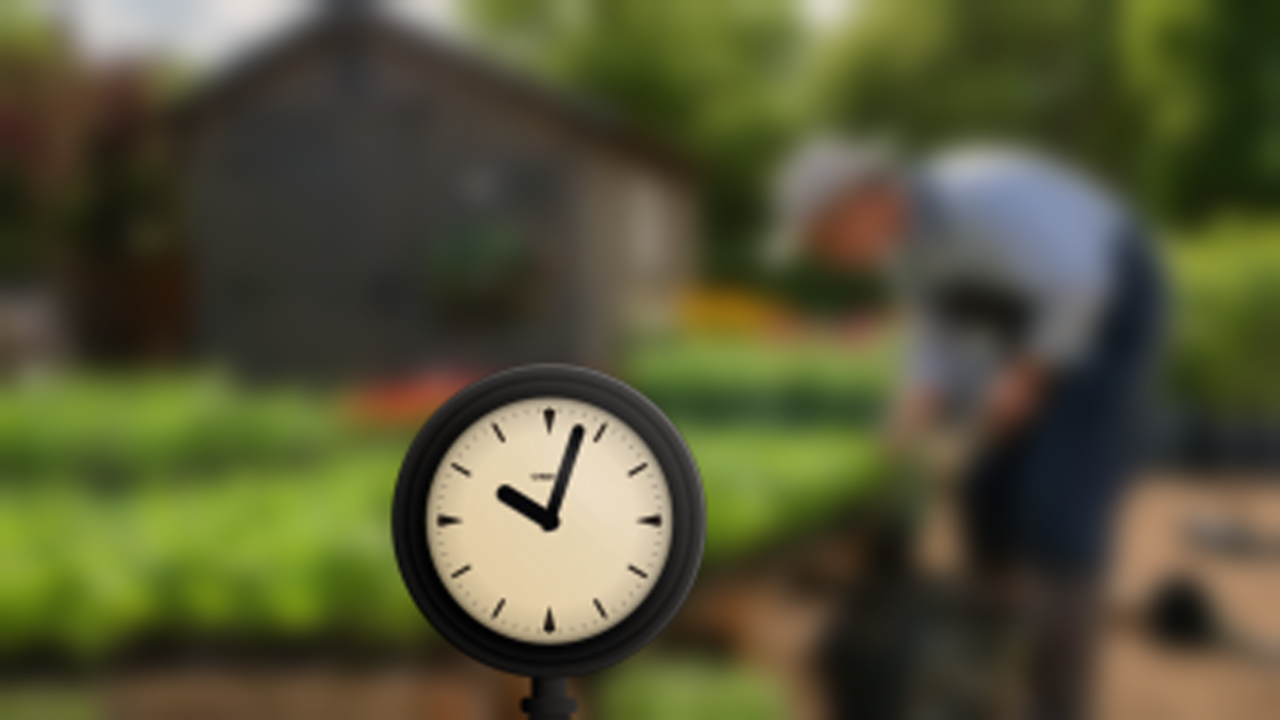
**10:03**
